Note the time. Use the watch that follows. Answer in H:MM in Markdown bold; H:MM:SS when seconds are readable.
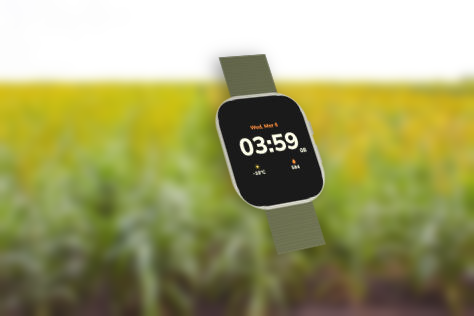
**3:59**
